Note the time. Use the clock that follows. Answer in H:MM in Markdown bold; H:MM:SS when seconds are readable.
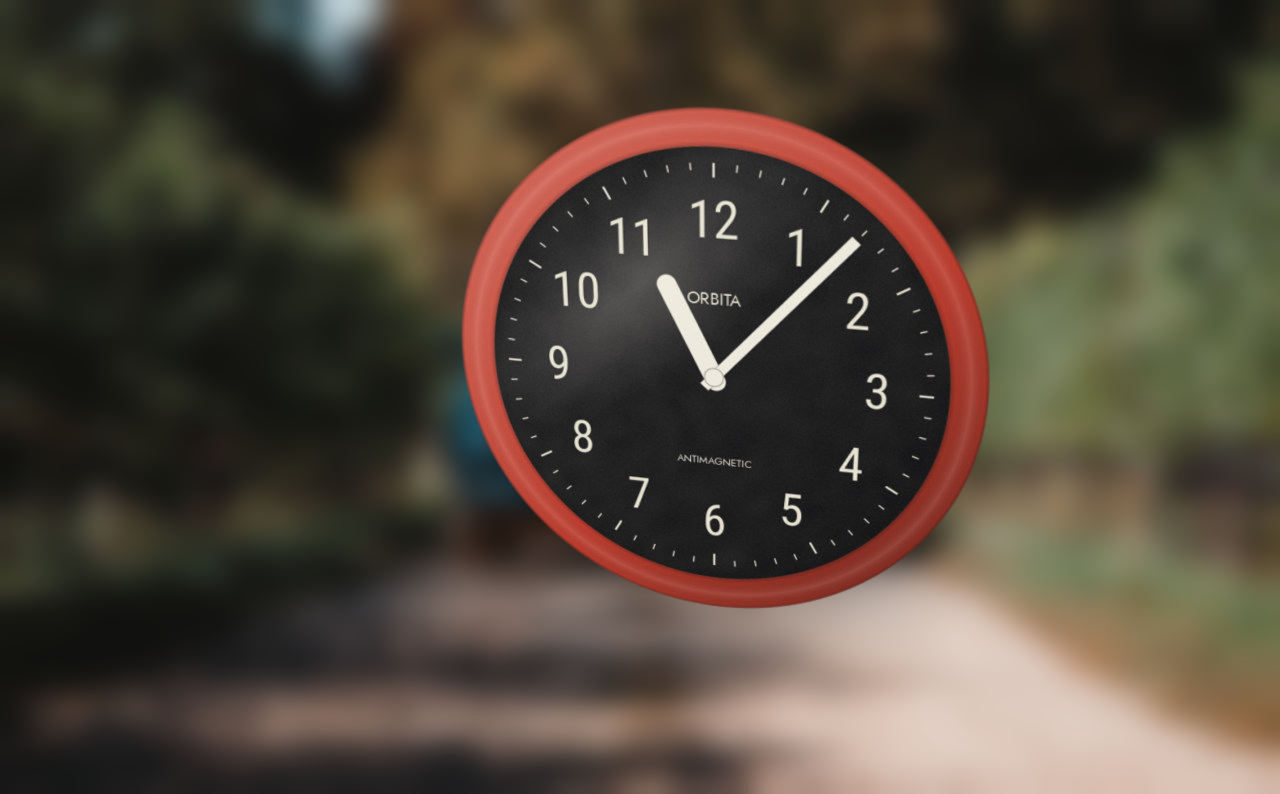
**11:07**
